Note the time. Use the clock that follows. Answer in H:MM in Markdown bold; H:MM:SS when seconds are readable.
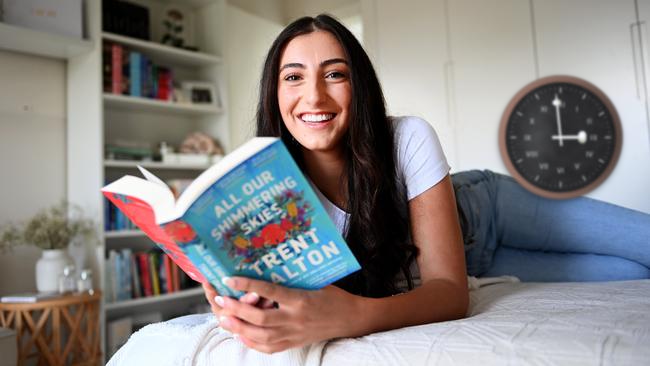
**2:59**
